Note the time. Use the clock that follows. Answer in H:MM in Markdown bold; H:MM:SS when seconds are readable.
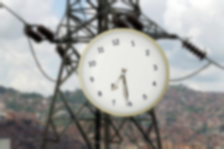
**7:31**
